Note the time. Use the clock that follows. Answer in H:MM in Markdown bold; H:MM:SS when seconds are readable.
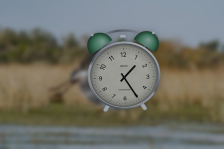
**1:25**
